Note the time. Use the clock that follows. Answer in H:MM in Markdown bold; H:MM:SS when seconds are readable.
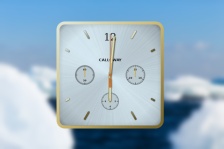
**6:01**
